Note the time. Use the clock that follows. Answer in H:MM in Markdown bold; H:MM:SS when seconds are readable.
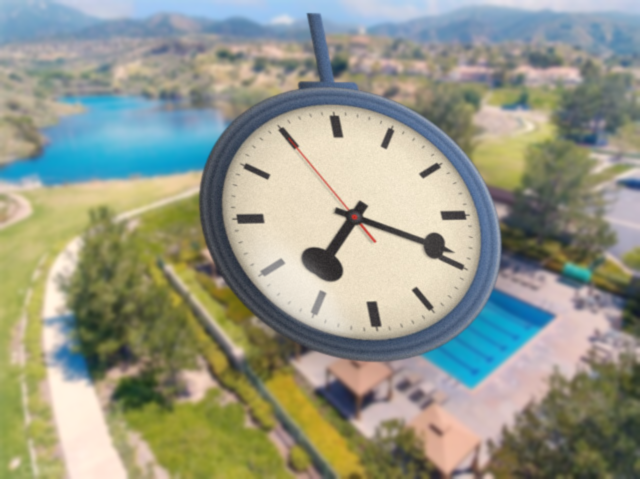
**7:18:55**
